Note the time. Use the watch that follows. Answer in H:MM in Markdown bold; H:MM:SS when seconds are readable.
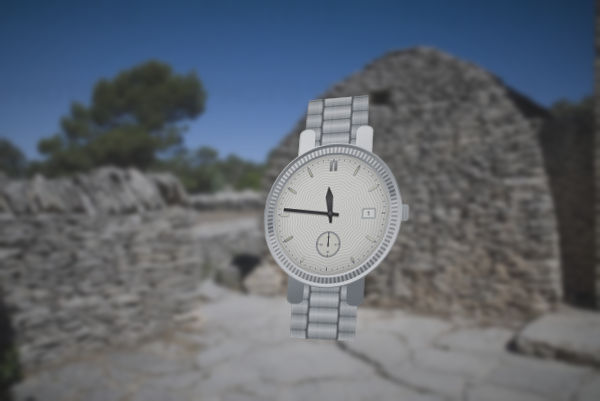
**11:46**
